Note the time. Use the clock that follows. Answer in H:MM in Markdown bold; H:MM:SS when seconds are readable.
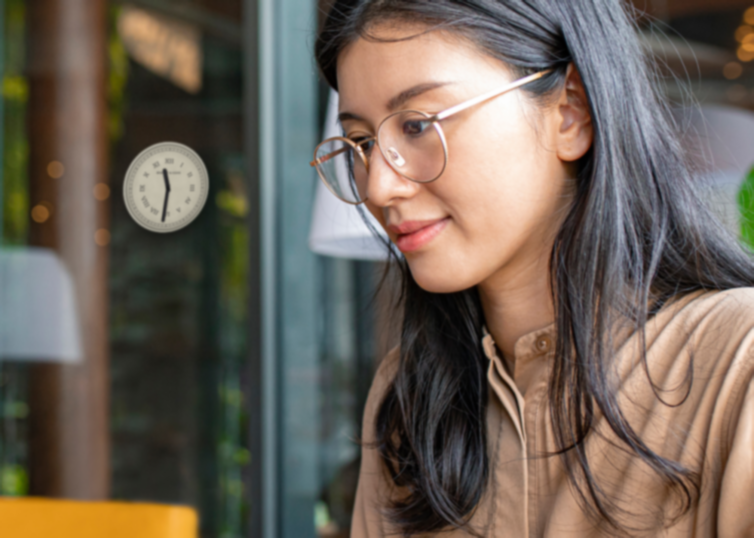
**11:31**
